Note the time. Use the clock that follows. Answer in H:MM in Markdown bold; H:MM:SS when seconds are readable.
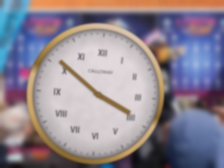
**3:51**
